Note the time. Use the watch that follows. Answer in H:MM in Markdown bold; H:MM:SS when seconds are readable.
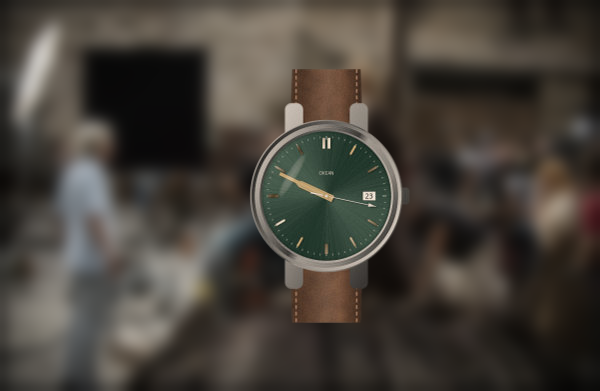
**9:49:17**
